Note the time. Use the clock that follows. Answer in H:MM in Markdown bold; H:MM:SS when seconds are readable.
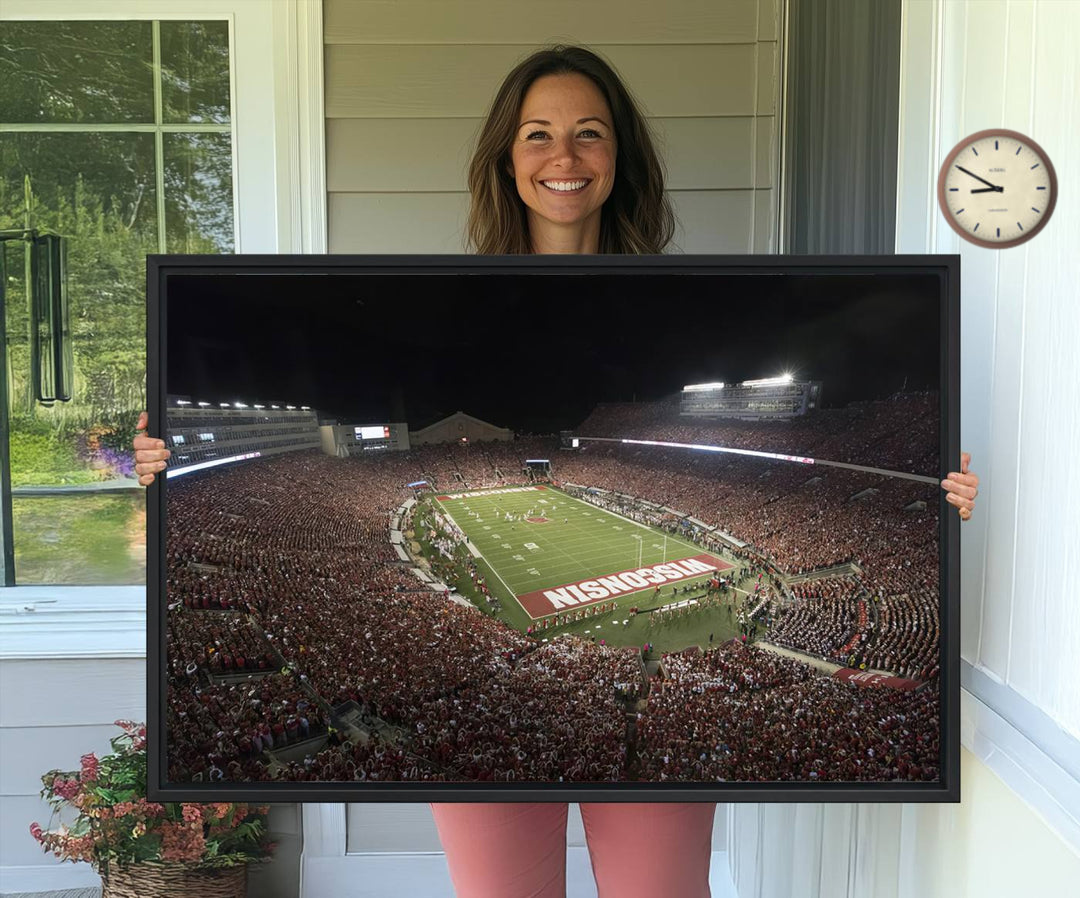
**8:50**
